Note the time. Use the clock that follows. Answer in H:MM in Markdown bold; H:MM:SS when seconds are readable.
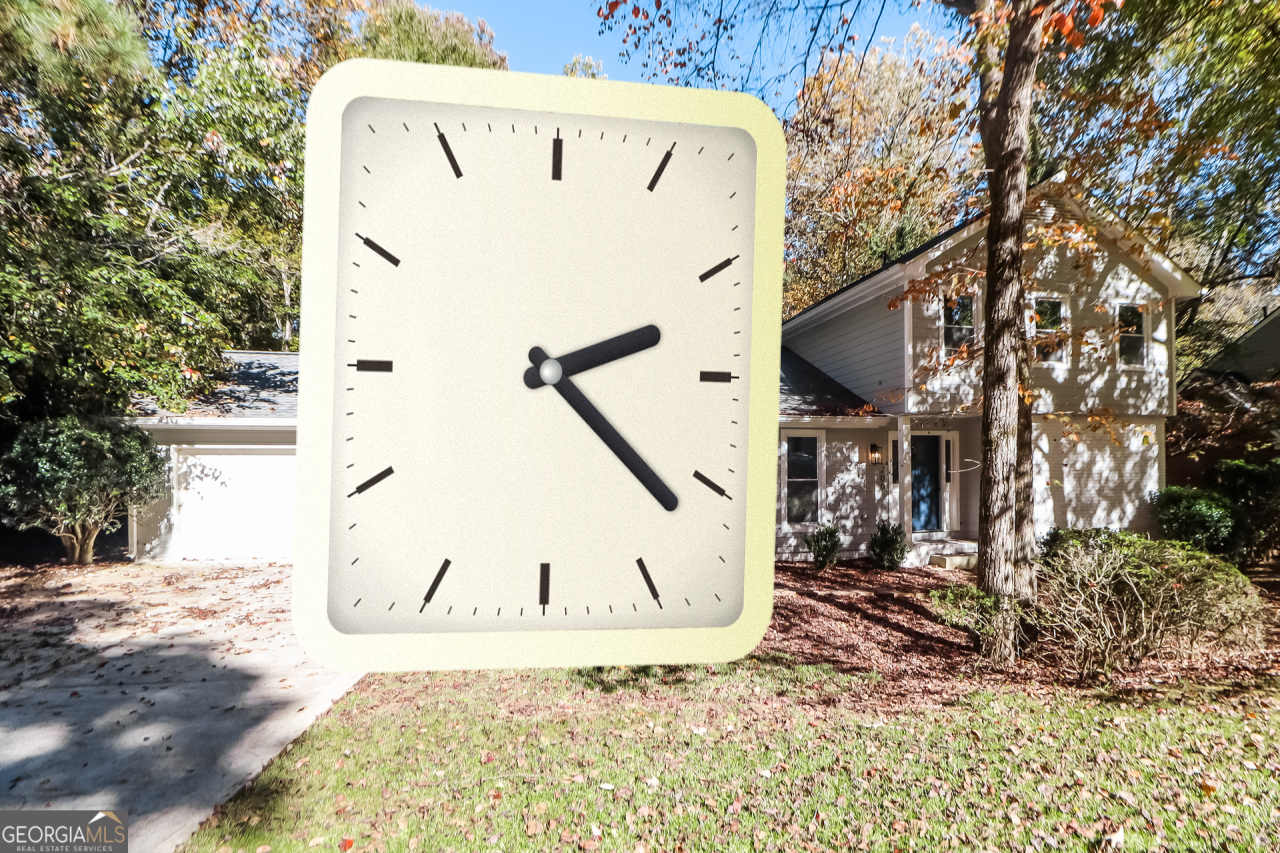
**2:22**
